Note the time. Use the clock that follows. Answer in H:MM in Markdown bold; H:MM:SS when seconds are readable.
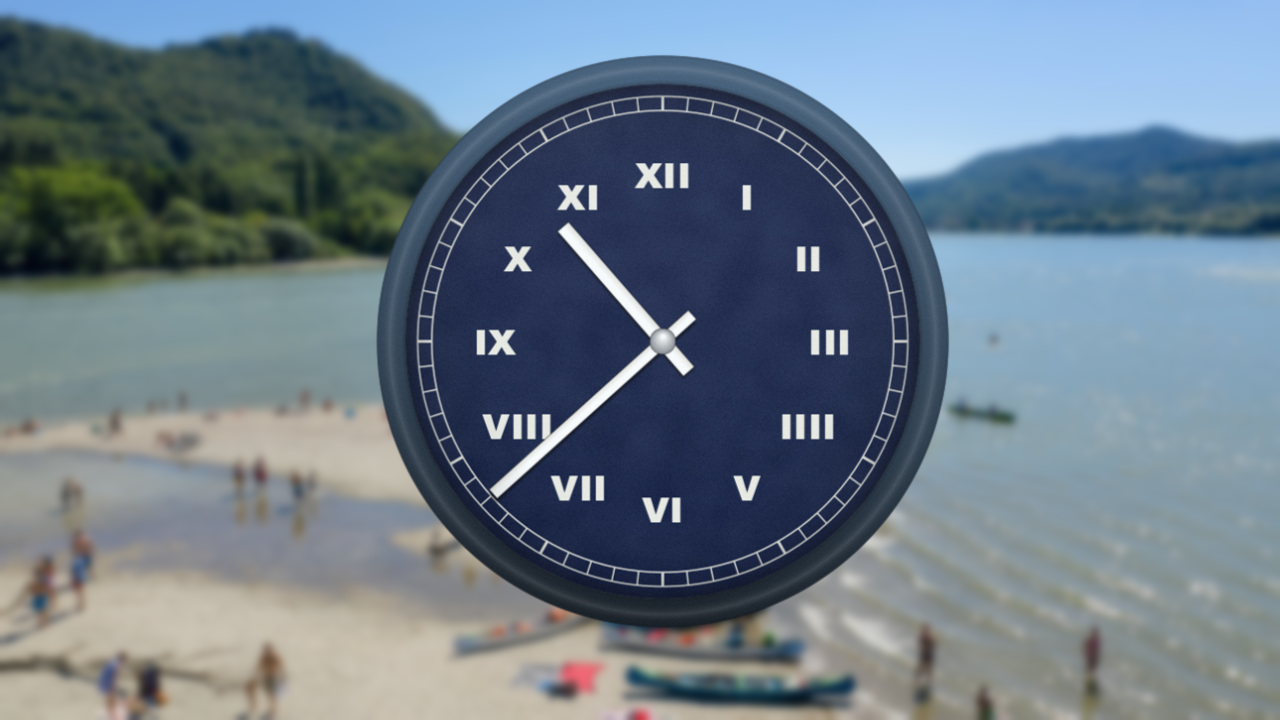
**10:38**
